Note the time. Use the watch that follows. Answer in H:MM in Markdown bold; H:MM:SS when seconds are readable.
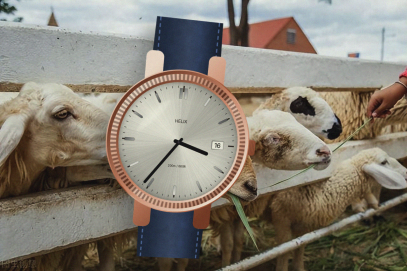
**3:36**
